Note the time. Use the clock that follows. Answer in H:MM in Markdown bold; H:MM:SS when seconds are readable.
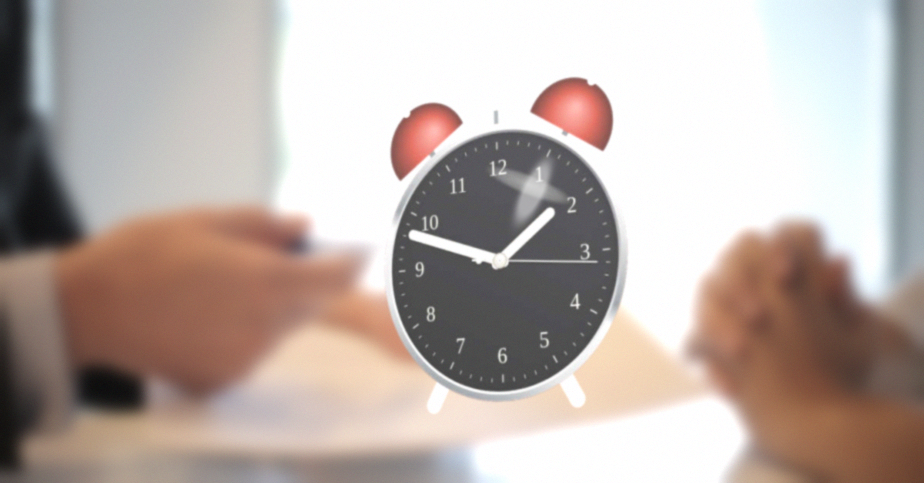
**1:48:16**
